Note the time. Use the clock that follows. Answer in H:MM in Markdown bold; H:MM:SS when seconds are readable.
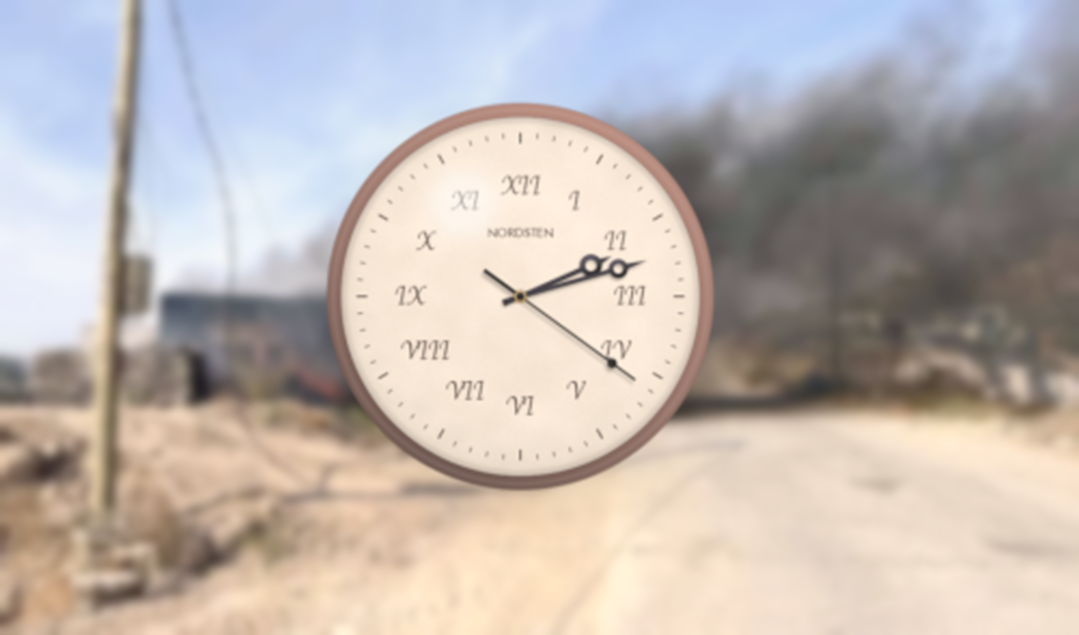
**2:12:21**
